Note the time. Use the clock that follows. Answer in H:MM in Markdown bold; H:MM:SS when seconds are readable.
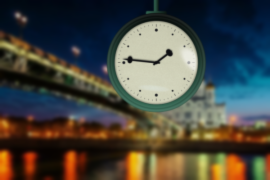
**1:46**
